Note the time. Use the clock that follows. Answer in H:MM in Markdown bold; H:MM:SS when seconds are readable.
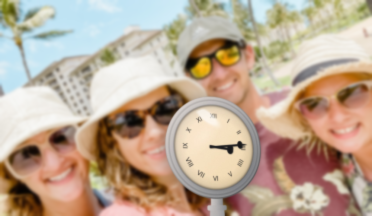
**3:14**
